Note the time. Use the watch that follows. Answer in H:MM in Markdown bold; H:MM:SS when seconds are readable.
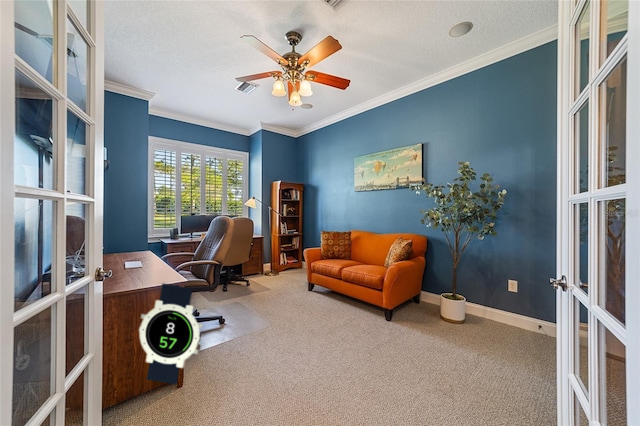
**8:57**
